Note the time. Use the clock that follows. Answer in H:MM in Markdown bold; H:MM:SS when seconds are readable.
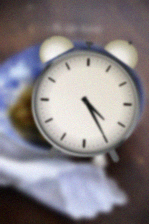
**4:25**
